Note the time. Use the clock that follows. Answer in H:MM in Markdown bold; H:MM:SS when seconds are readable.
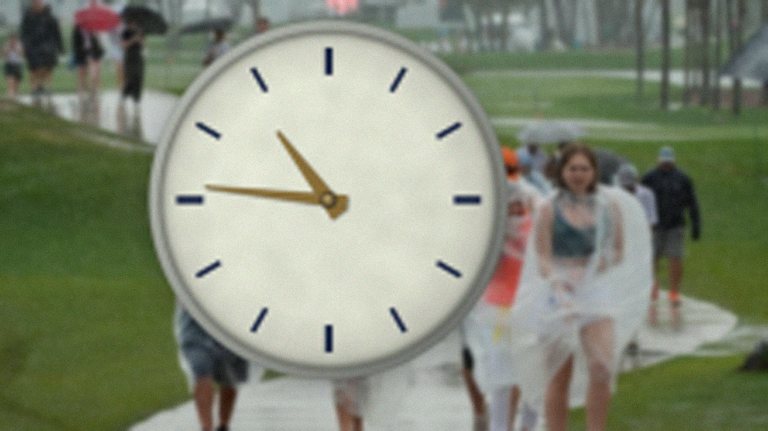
**10:46**
